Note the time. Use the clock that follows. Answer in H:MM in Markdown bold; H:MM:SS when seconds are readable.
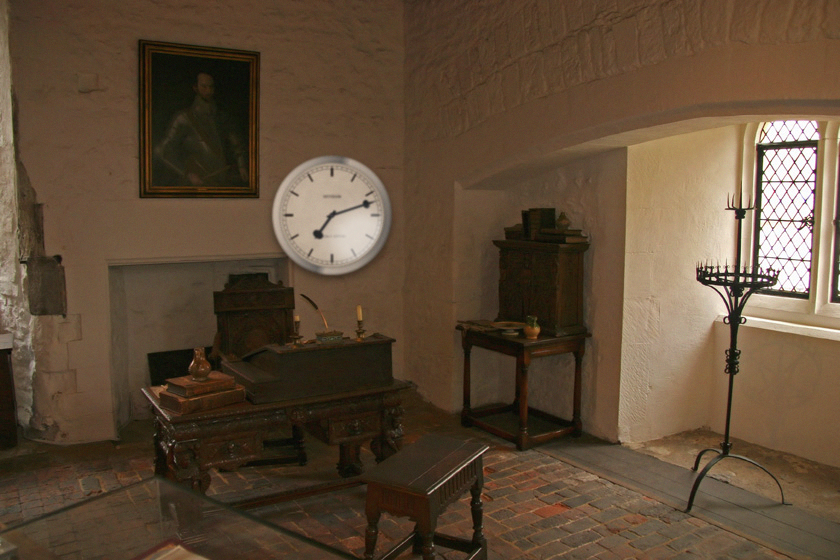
**7:12**
